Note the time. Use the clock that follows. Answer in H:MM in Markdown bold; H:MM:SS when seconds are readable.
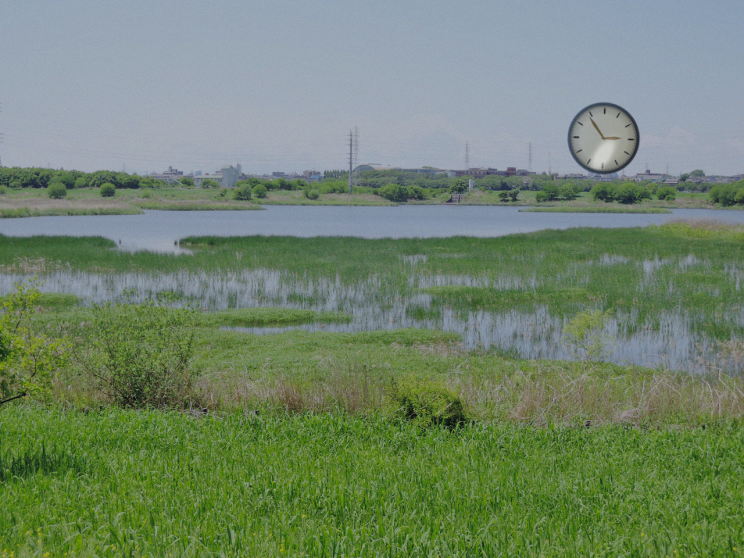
**2:54**
